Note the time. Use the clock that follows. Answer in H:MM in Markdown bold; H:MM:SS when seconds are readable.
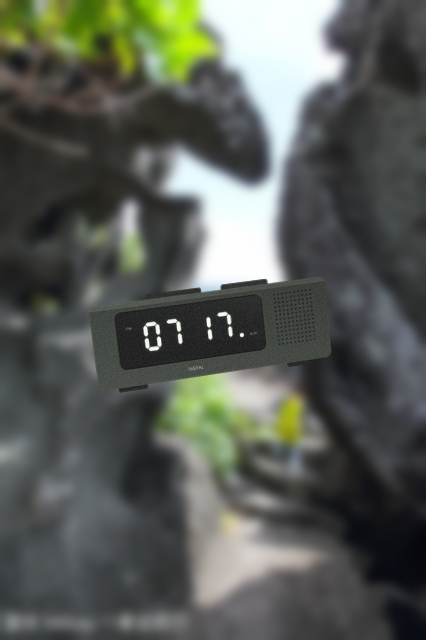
**7:17**
